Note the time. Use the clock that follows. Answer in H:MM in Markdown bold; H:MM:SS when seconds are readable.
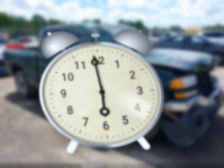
**5:59**
